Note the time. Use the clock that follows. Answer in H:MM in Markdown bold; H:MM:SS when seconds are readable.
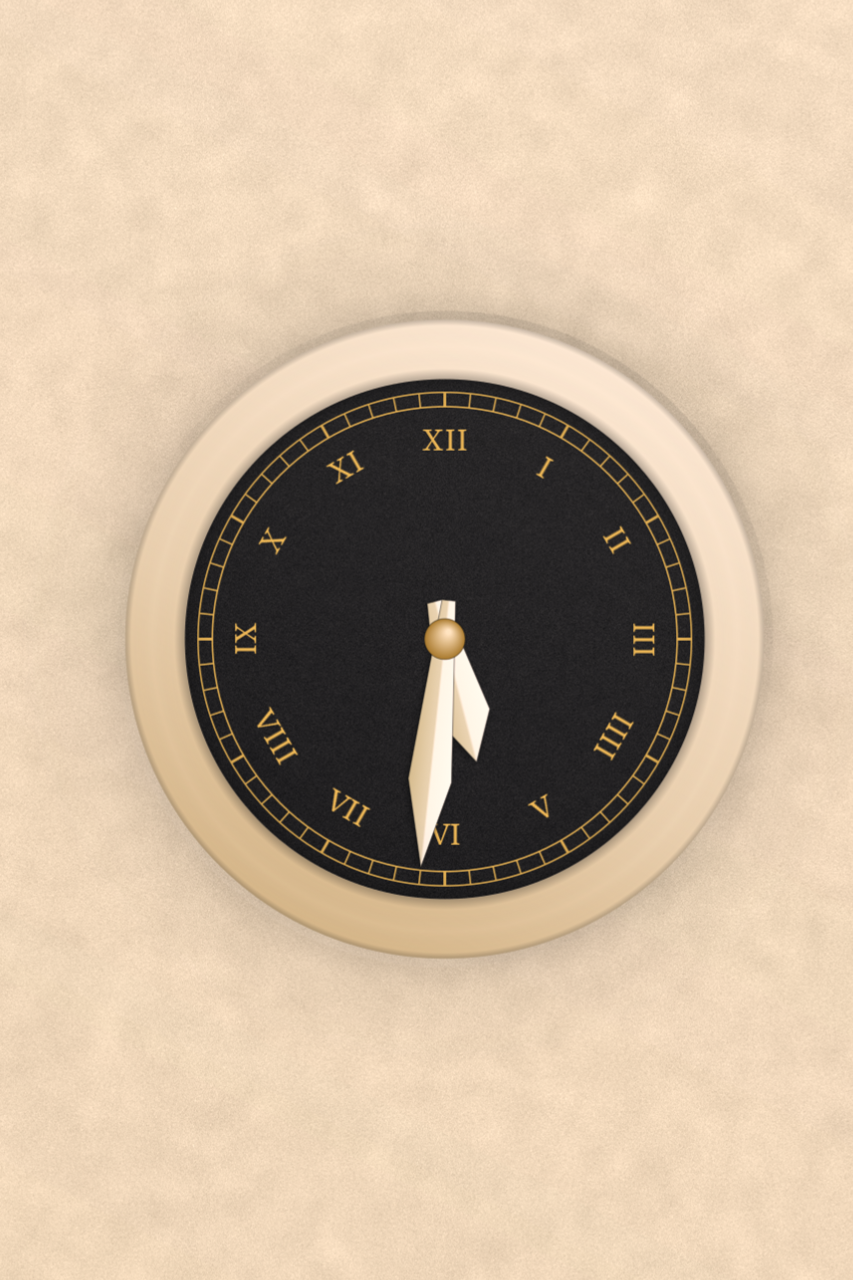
**5:31**
